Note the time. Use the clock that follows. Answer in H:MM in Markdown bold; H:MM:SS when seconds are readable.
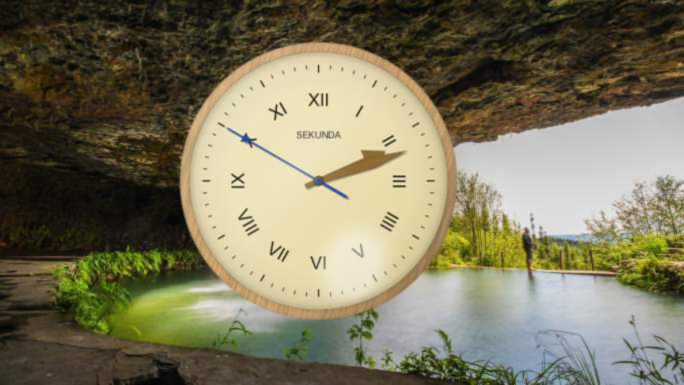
**2:11:50**
